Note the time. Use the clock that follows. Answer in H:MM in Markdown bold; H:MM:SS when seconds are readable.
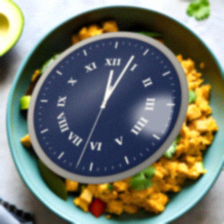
**12:03:32**
